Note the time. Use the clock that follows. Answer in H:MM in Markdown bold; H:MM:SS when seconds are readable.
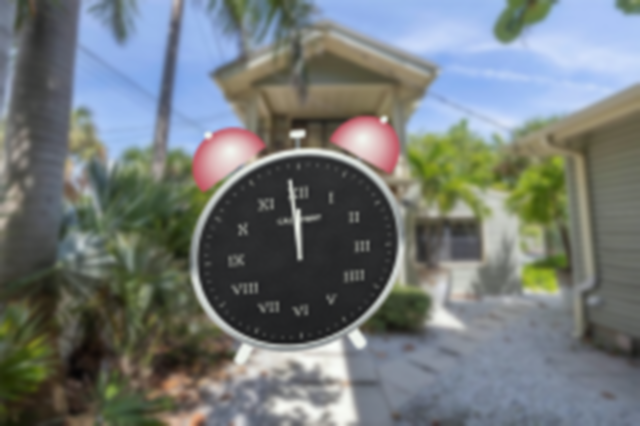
**11:59**
